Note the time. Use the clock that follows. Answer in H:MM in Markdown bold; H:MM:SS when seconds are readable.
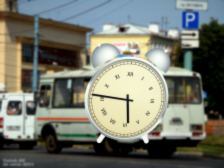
**5:46**
